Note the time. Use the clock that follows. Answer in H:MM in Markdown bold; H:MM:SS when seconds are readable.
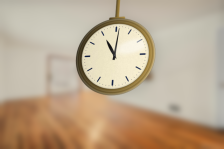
**11:01**
